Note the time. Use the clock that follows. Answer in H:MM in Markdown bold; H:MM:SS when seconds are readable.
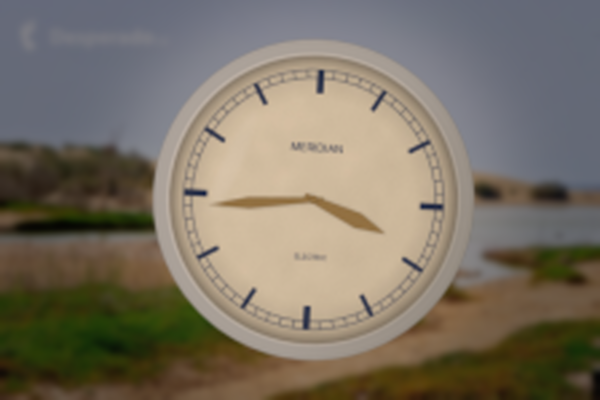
**3:44**
